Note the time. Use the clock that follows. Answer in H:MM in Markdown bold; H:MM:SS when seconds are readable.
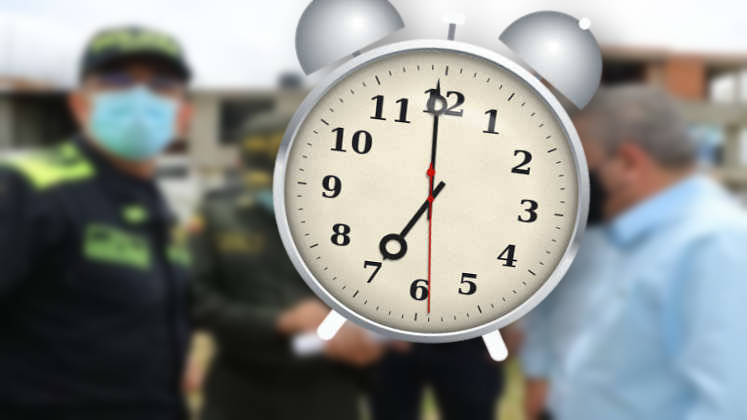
**6:59:29**
